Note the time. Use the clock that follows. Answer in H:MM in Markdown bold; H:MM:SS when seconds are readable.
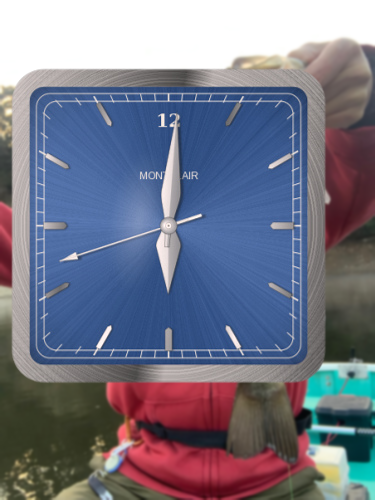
**6:00:42**
